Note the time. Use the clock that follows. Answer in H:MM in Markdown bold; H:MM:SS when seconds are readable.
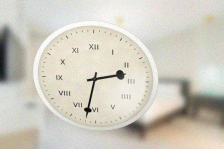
**2:32**
